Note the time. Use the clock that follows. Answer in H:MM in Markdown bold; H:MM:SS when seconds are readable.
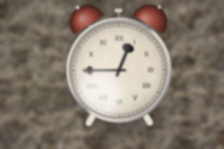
**12:45**
